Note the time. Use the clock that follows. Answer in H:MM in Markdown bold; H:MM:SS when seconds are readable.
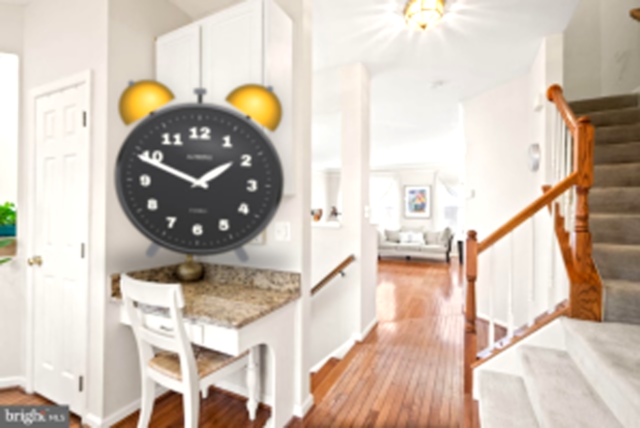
**1:49**
